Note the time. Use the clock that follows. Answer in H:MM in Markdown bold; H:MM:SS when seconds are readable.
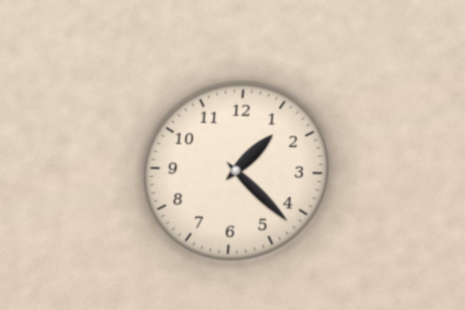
**1:22**
